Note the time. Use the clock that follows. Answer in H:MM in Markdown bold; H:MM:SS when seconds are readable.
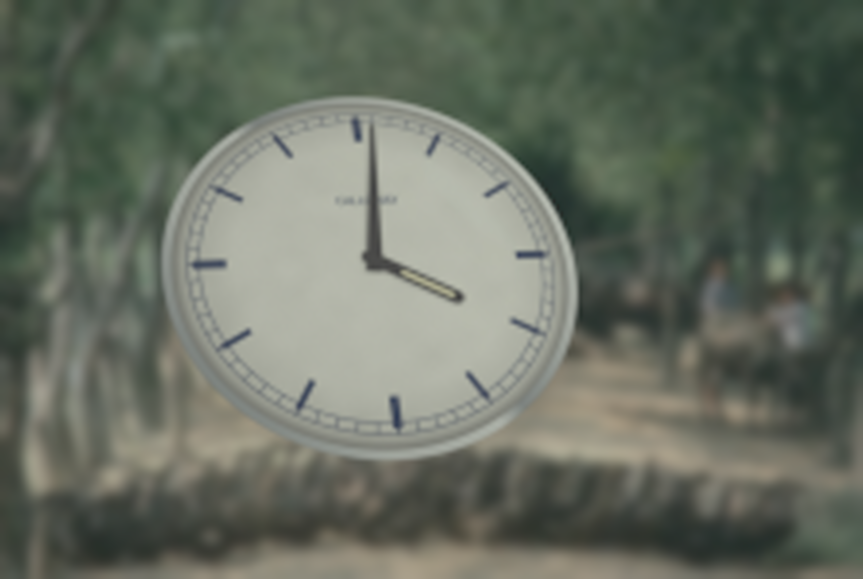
**4:01**
